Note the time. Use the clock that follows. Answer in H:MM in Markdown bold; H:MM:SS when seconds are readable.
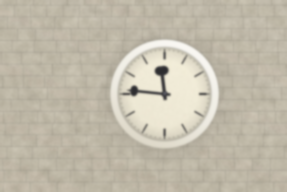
**11:46**
